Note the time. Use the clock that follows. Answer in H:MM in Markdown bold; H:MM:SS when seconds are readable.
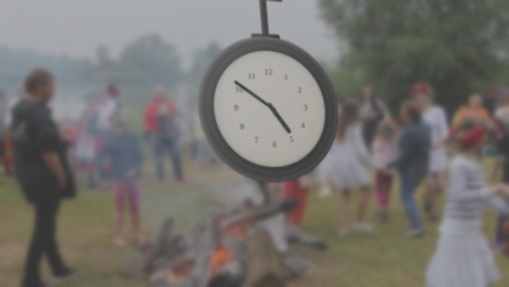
**4:51**
